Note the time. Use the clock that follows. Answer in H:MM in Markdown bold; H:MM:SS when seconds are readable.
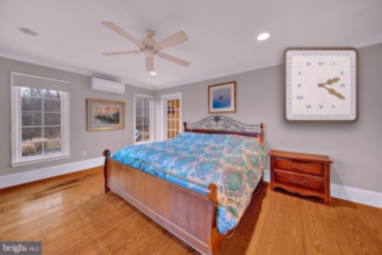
**2:20**
